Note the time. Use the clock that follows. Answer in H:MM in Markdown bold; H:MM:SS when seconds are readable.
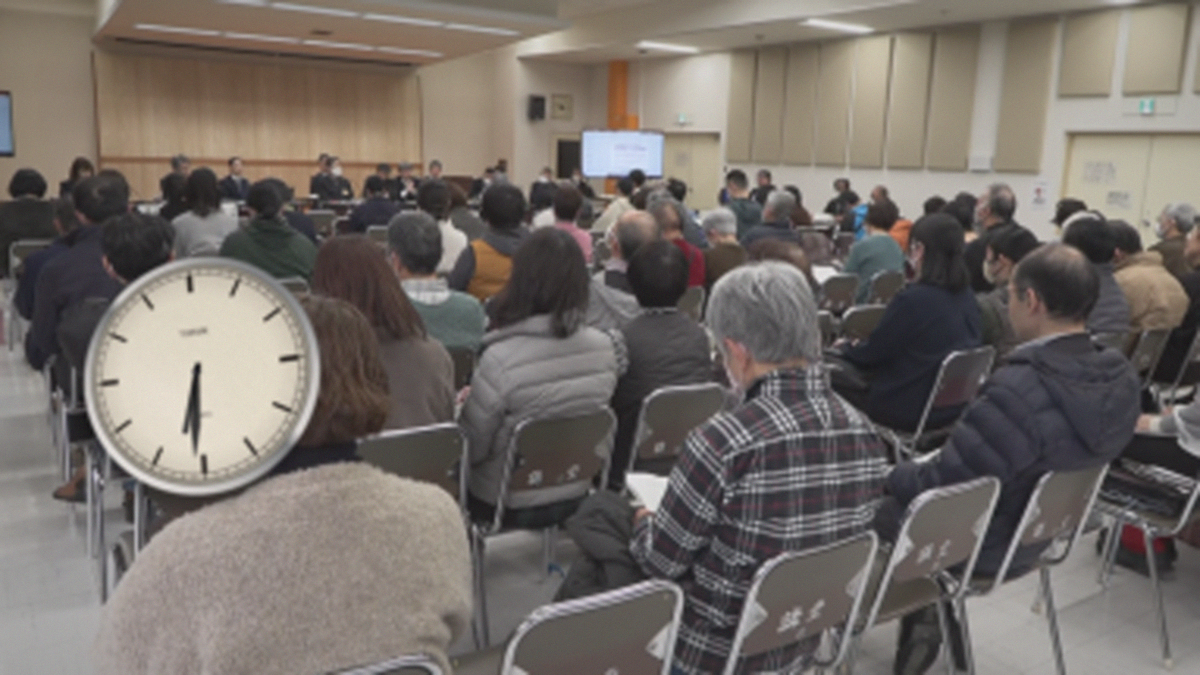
**6:31**
